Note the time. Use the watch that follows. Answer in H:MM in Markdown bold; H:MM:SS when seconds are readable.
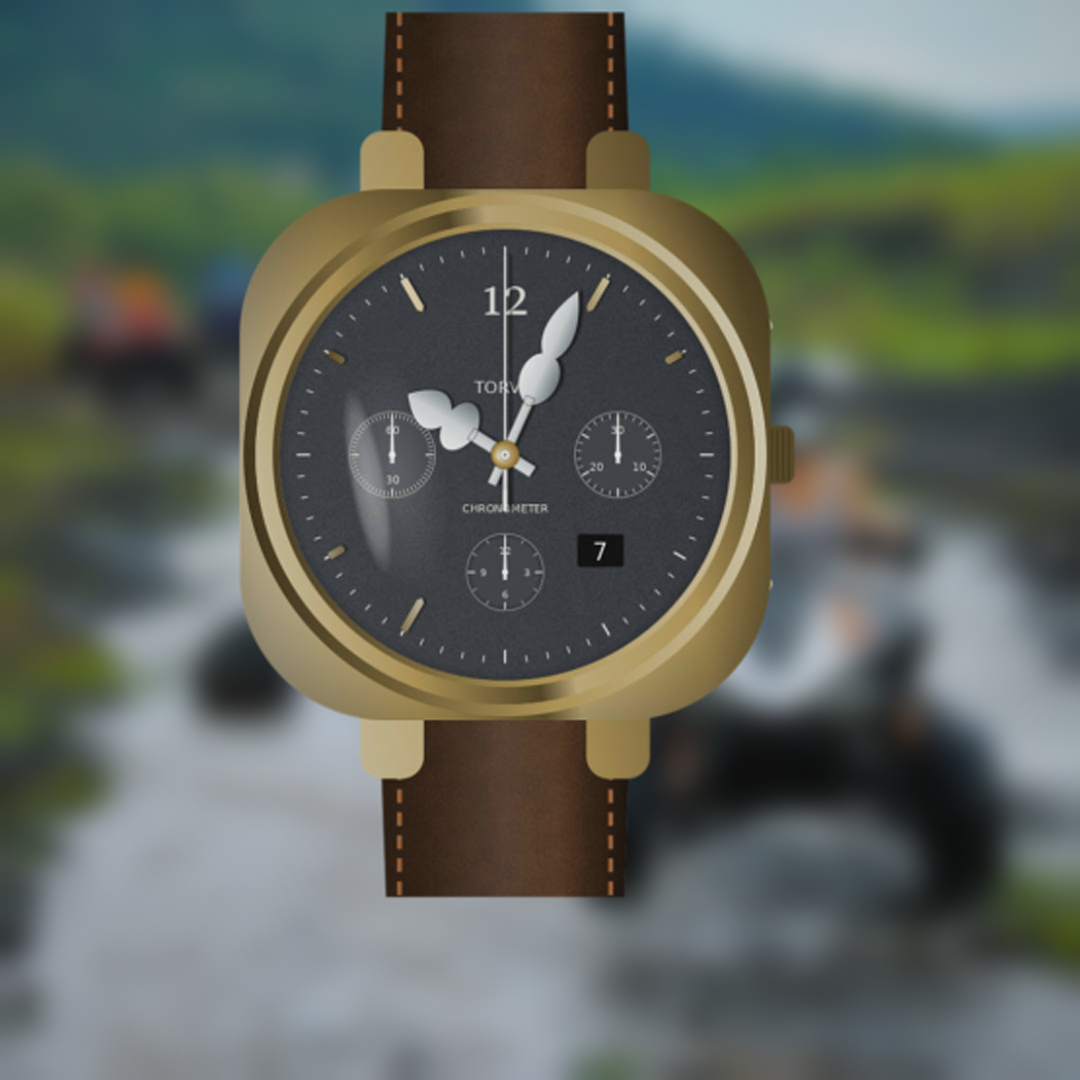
**10:04**
